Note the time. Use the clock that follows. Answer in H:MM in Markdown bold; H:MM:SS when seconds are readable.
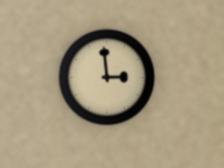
**2:59**
